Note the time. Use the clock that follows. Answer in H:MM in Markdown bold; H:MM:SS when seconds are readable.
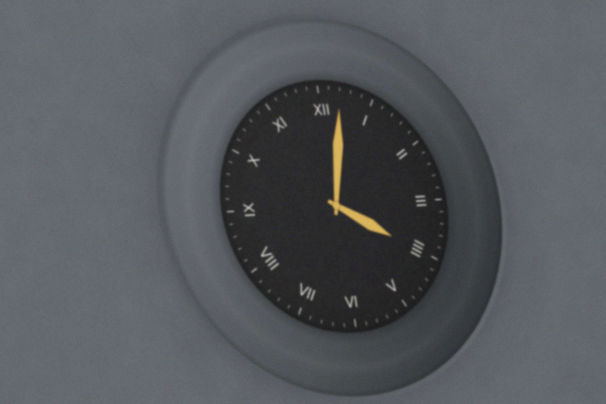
**4:02**
